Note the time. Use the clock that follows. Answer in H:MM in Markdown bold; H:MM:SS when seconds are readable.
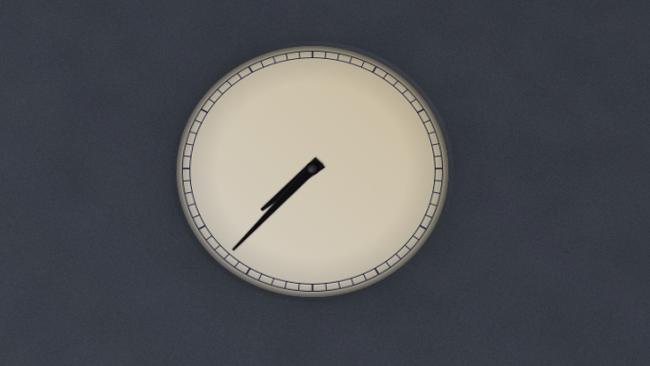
**7:37**
